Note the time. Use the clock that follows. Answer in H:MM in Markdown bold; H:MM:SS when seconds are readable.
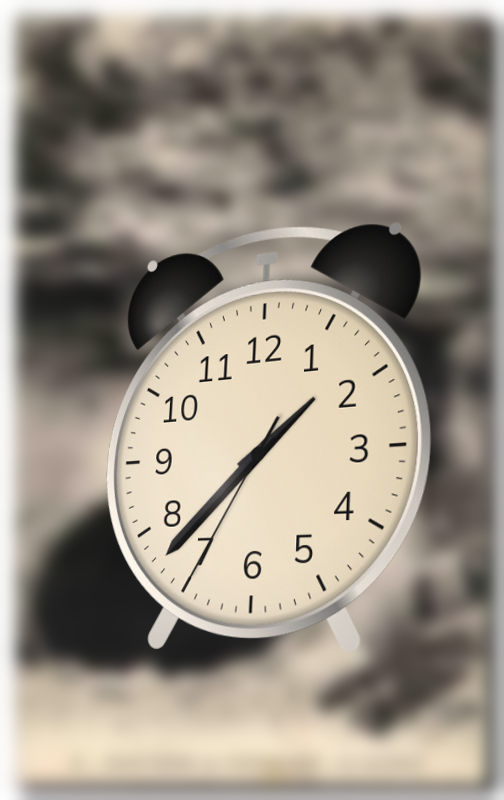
**1:37:35**
